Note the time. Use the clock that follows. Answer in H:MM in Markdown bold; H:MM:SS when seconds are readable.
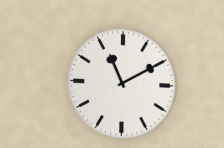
**11:10**
